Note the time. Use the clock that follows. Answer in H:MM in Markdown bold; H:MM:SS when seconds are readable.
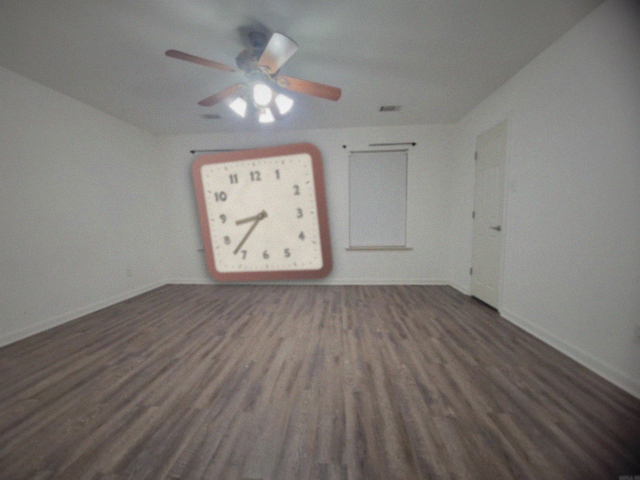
**8:37**
